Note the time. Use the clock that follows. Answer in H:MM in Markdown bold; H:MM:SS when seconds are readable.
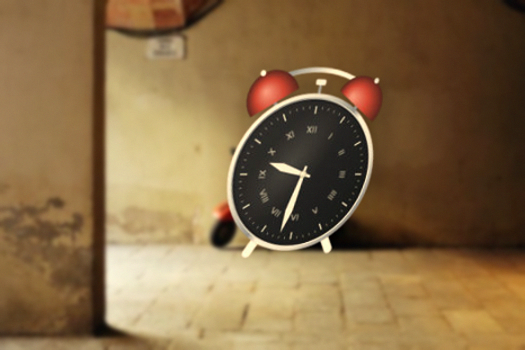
**9:32**
